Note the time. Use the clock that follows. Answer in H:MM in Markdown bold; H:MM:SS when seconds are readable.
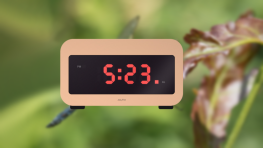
**5:23**
